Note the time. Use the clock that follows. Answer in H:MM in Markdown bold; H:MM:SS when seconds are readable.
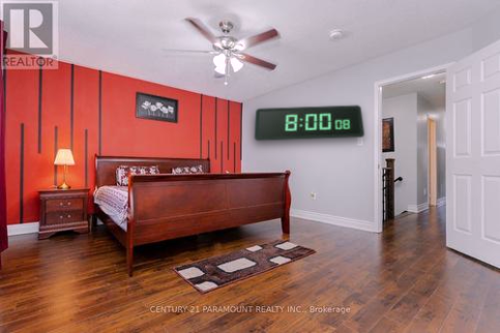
**8:00:08**
